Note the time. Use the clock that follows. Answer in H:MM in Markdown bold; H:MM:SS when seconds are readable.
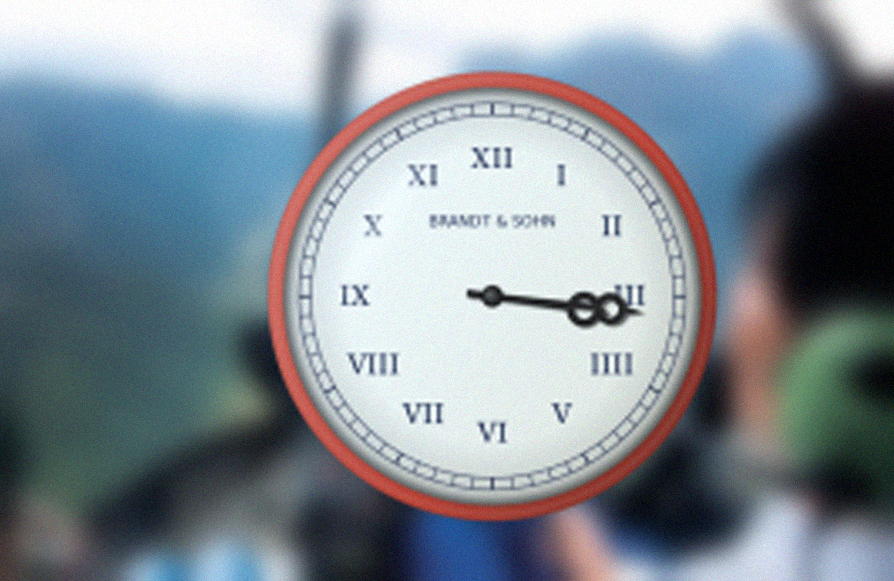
**3:16**
